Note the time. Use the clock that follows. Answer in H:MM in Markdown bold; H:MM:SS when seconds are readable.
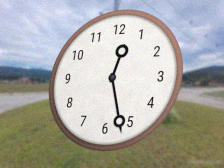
**12:27**
